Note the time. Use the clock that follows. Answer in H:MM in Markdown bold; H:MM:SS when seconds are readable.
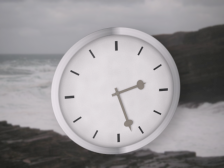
**2:27**
